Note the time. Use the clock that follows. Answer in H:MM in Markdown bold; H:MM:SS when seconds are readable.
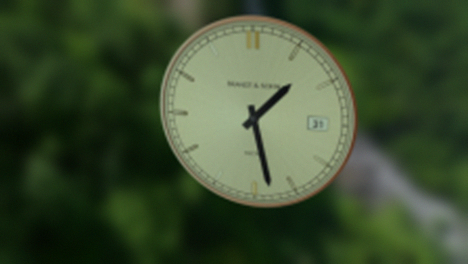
**1:28**
